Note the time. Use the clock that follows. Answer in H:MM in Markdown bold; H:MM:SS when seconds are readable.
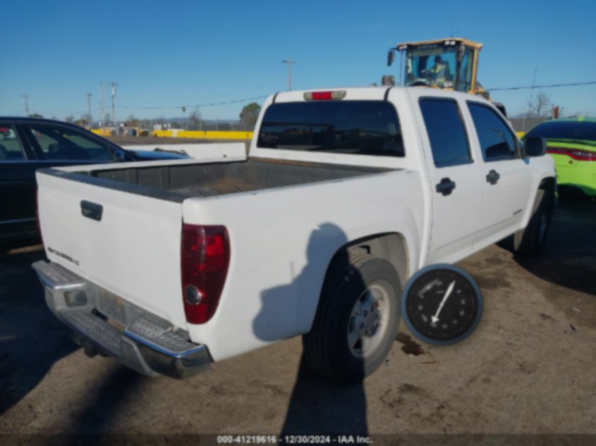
**7:06**
